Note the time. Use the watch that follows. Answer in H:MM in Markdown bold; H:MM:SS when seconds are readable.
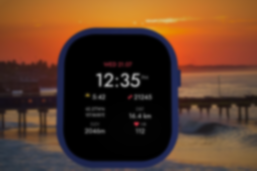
**12:35**
